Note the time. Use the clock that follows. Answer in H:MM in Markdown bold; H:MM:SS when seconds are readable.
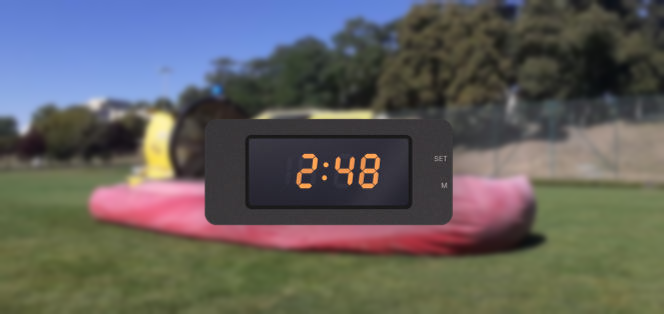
**2:48**
